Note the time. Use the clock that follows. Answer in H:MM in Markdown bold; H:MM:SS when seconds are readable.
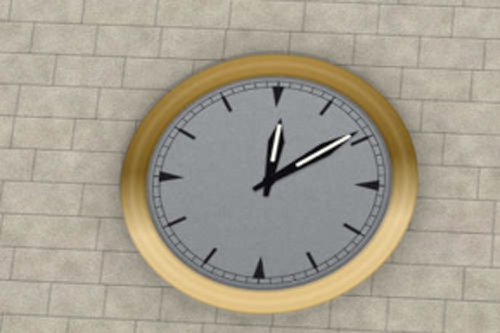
**12:09**
